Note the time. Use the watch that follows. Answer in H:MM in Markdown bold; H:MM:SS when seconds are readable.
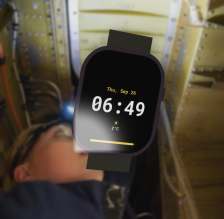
**6:49**
